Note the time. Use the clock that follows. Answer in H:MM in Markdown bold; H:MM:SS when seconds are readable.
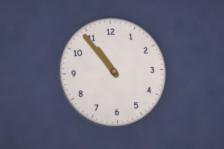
**10:54**
